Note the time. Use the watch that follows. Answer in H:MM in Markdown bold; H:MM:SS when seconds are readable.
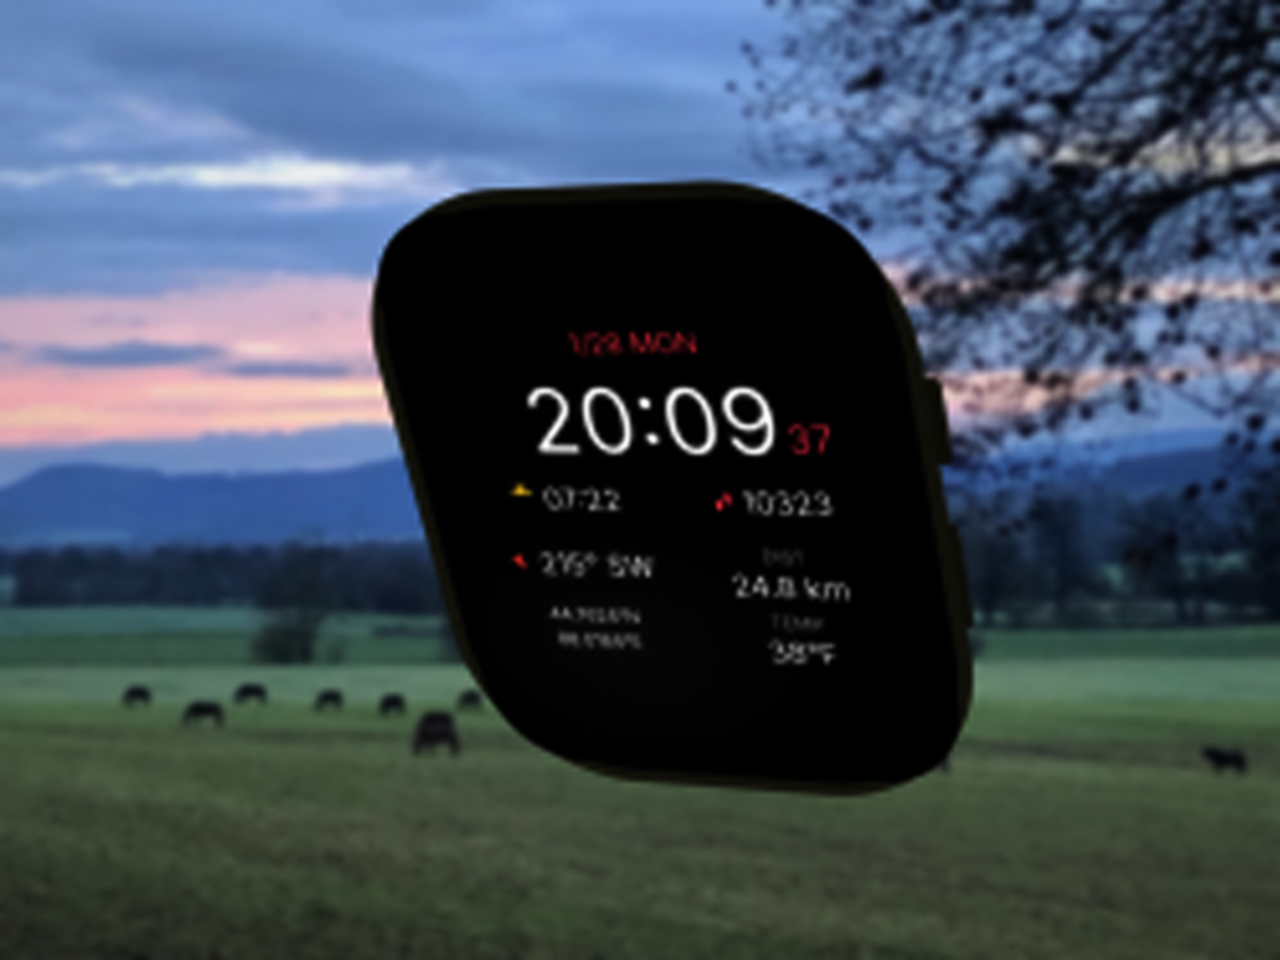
**20:09**
